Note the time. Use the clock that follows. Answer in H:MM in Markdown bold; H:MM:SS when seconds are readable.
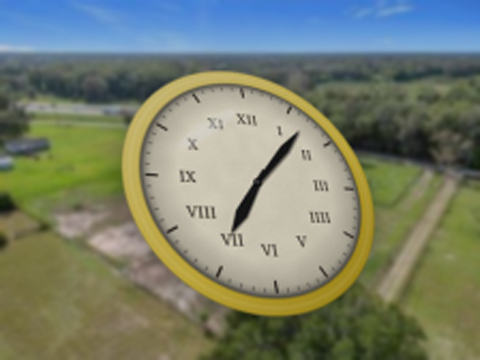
**7:07**
